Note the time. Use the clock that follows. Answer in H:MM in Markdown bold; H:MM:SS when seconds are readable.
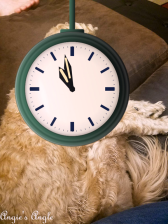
**10:58**
